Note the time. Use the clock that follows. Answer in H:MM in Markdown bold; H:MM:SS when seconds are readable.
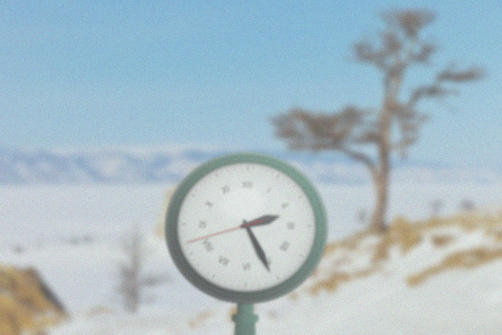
**2:25:42**
